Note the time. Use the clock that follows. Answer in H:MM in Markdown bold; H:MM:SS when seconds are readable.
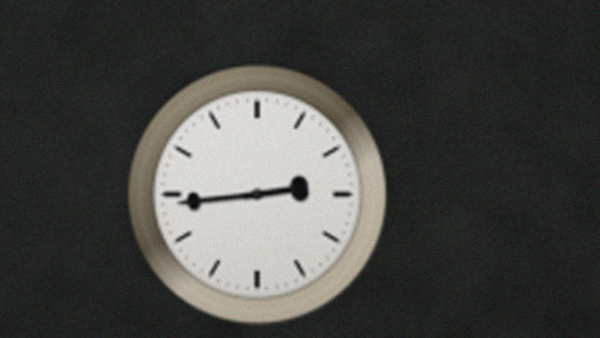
**2:44**
